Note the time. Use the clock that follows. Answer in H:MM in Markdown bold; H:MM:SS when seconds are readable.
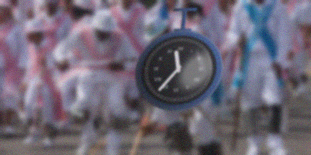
**11:36**
